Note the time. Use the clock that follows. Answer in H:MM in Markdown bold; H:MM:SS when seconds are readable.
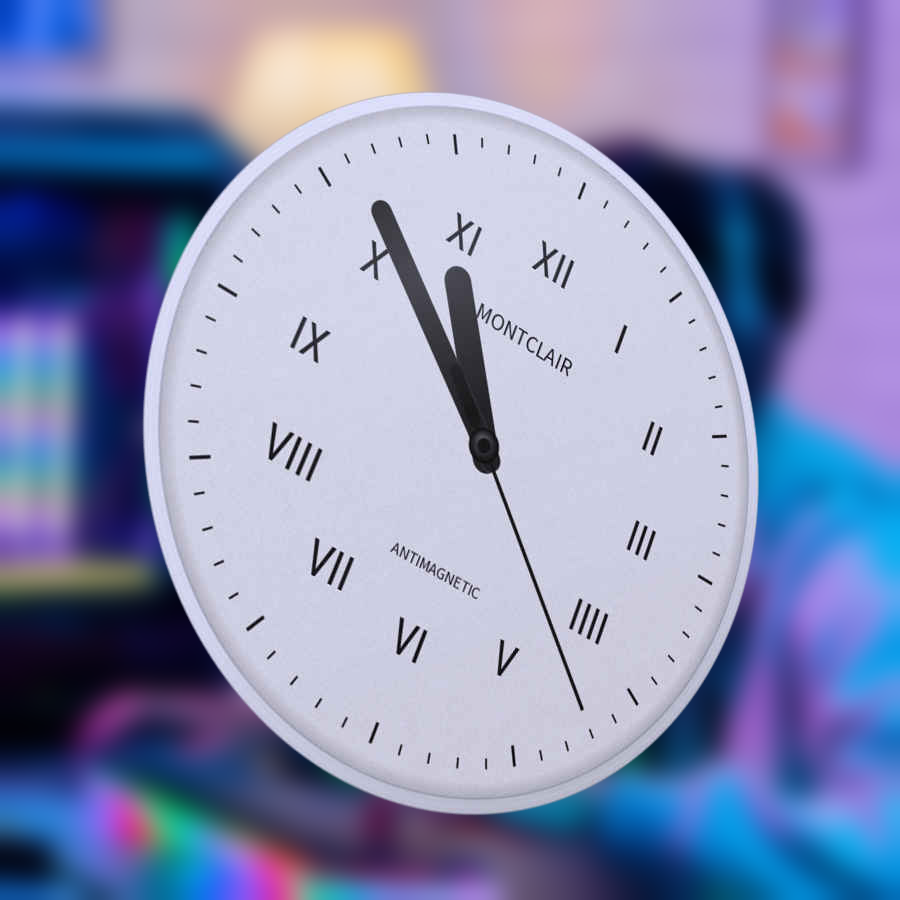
**10:51:22**
